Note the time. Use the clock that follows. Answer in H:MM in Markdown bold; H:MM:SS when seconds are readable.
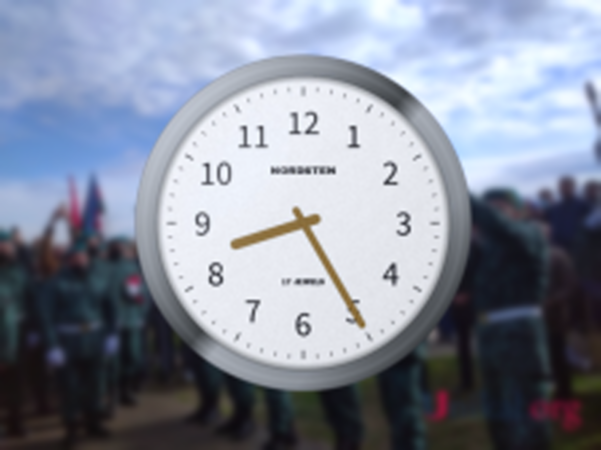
**8:25**
